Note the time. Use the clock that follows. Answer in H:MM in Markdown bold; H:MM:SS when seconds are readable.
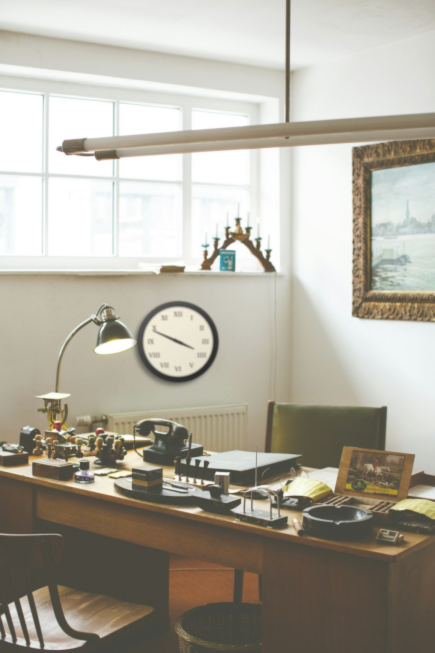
**3:49**
